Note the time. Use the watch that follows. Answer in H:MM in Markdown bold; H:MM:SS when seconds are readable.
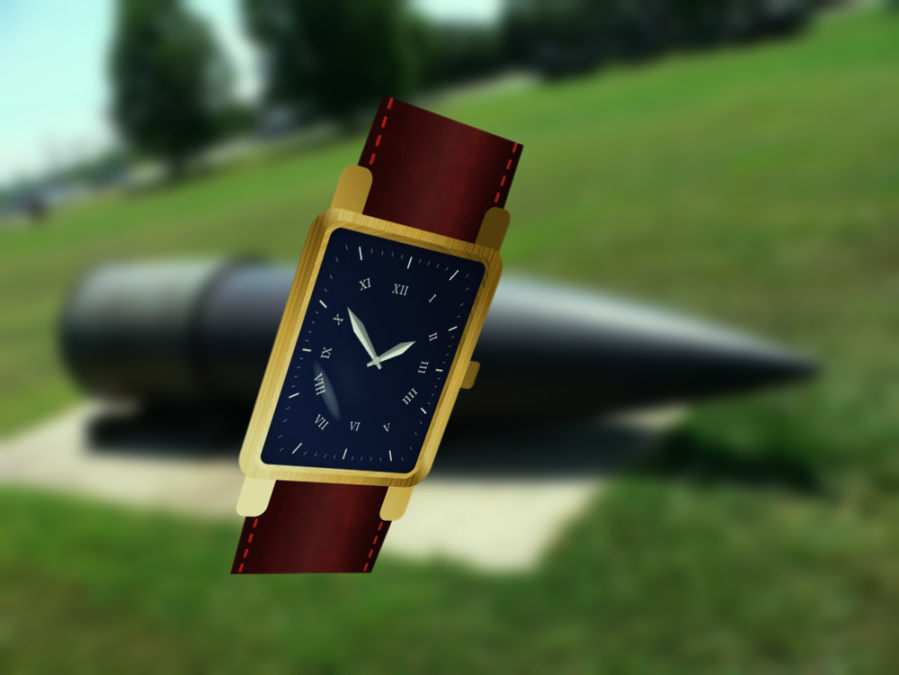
**1:52**
